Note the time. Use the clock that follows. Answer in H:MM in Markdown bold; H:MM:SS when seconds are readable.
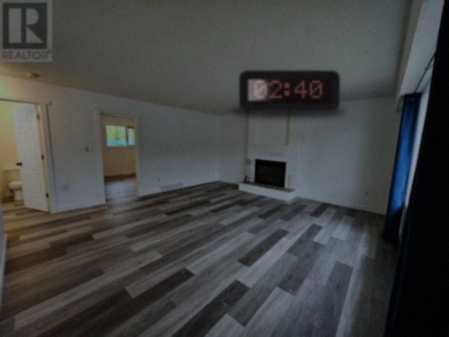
**2:40**
